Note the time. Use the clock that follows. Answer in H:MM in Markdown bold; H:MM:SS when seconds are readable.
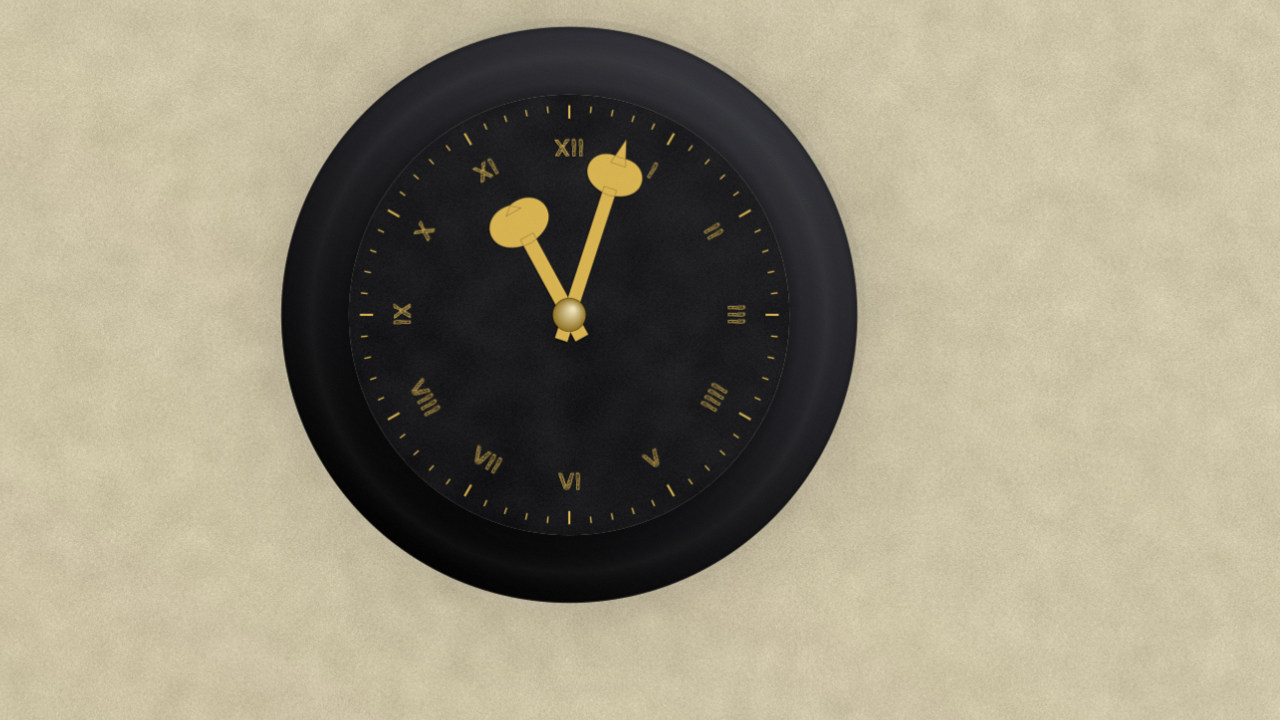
**11:03**
